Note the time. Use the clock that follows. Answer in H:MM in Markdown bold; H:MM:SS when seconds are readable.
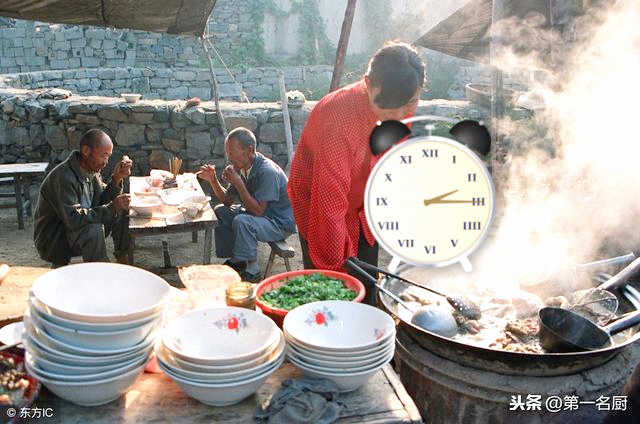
**2:15**
